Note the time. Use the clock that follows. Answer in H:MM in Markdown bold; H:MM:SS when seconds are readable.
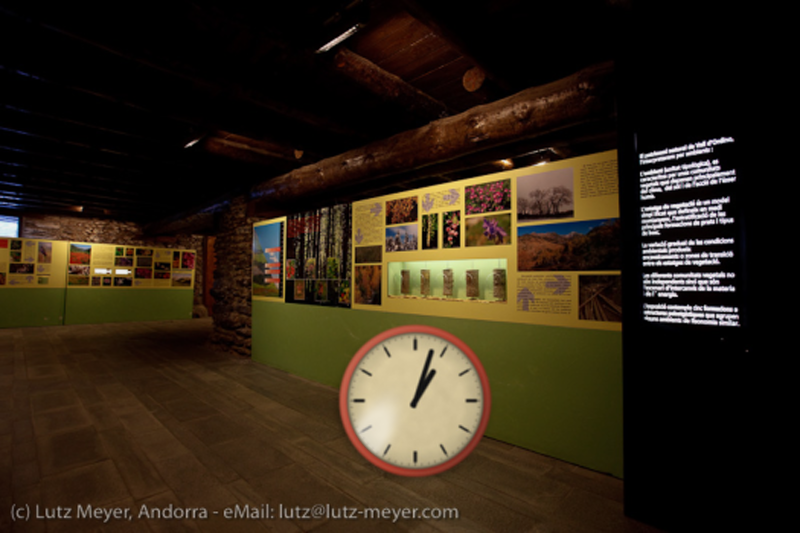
**1:03**
